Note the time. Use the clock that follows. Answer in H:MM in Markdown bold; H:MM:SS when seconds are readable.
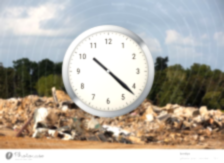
**10:22**
